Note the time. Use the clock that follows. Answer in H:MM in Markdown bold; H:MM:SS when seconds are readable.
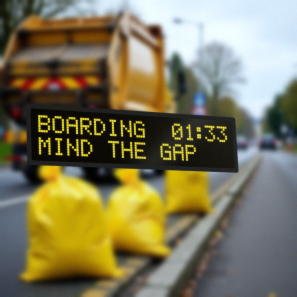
**1:33**
